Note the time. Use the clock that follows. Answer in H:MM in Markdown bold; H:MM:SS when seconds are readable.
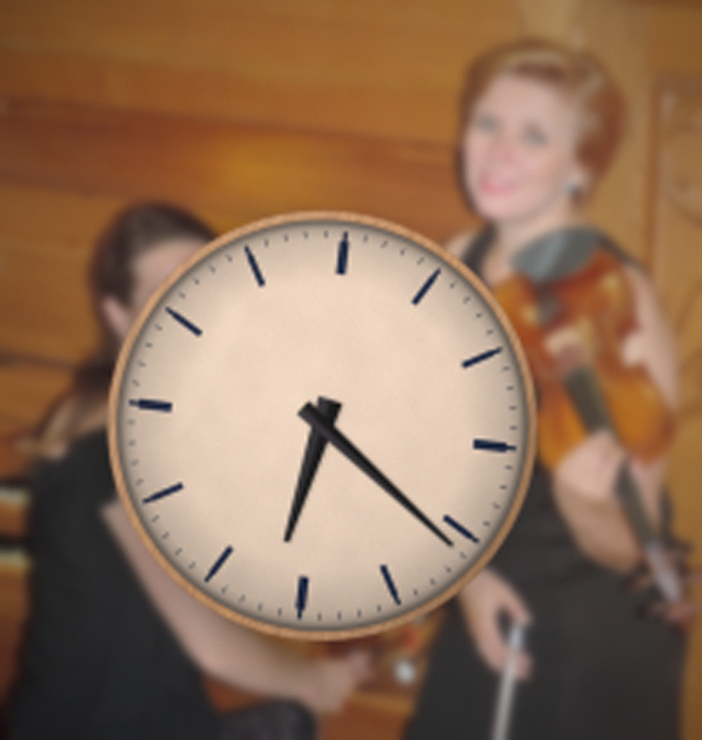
**6:21**
